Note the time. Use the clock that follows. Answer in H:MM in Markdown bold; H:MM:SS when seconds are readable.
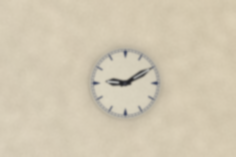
**9:10**
